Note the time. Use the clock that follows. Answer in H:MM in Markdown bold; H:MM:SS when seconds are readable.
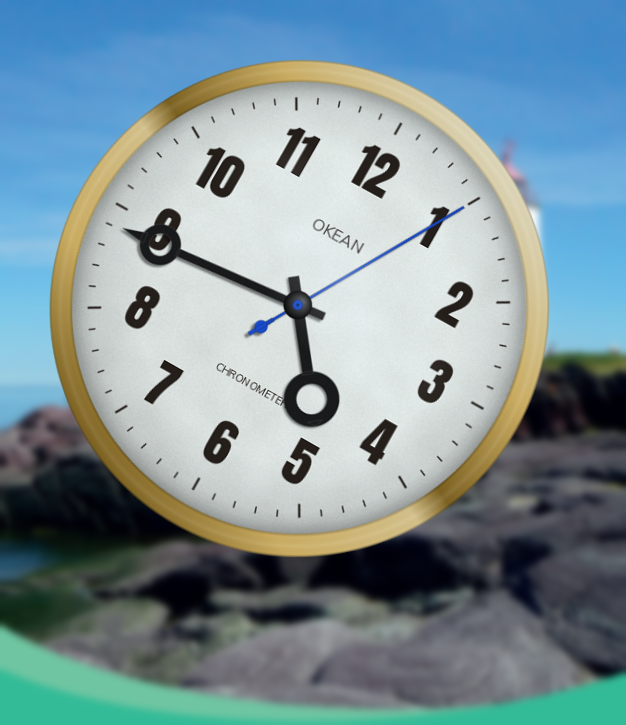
**4:44:05**
